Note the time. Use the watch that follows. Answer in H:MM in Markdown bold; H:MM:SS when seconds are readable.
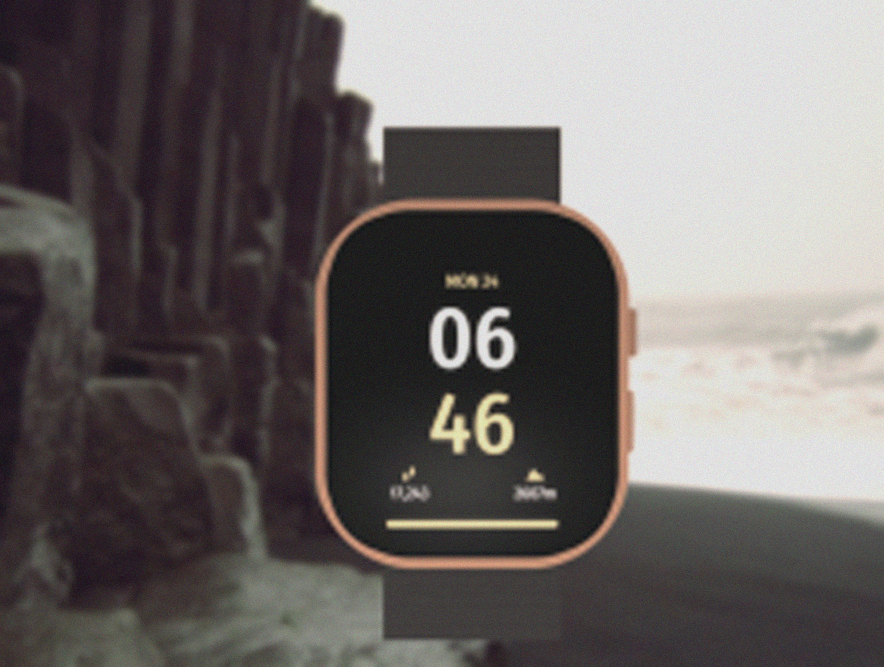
**6:46**
